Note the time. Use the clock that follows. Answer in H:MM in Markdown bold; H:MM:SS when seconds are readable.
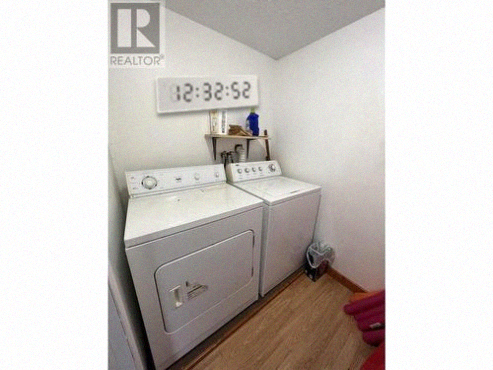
**12:32:52**
